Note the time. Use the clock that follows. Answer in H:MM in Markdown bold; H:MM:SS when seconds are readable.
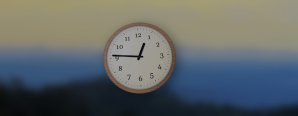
**12:46**
